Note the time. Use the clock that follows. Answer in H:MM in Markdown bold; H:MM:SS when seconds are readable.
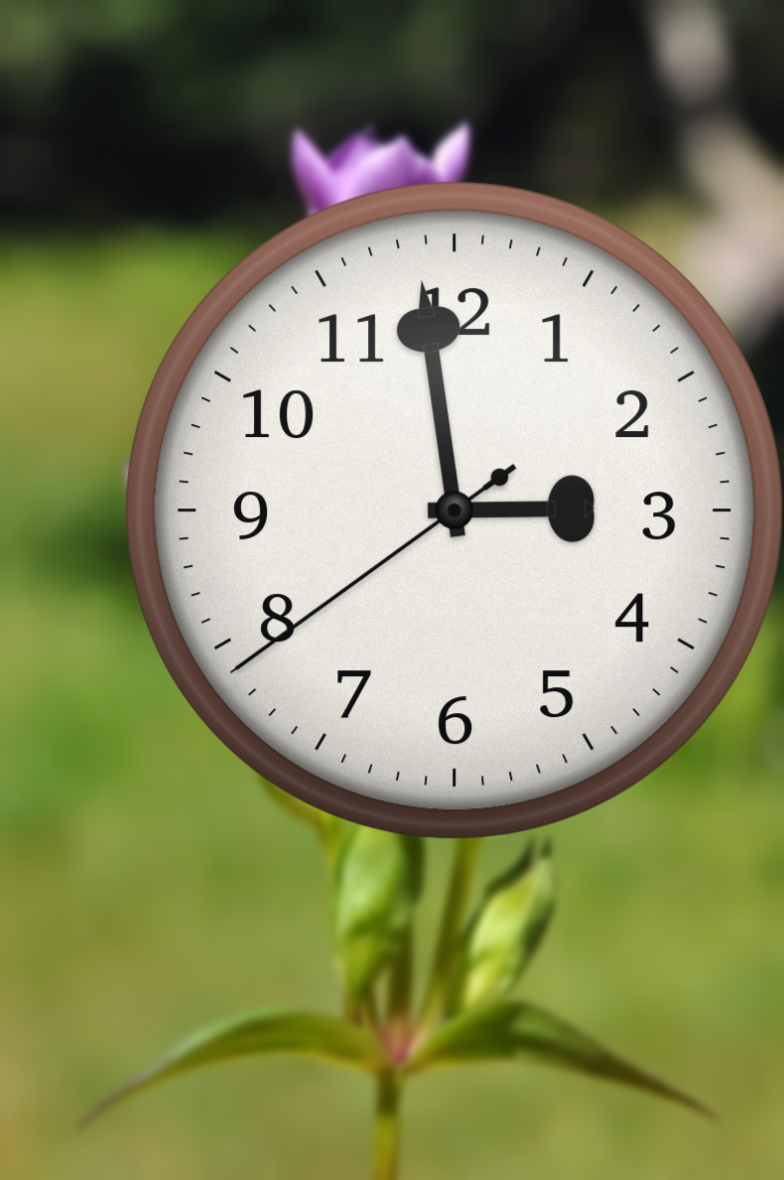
**2:58:39**
